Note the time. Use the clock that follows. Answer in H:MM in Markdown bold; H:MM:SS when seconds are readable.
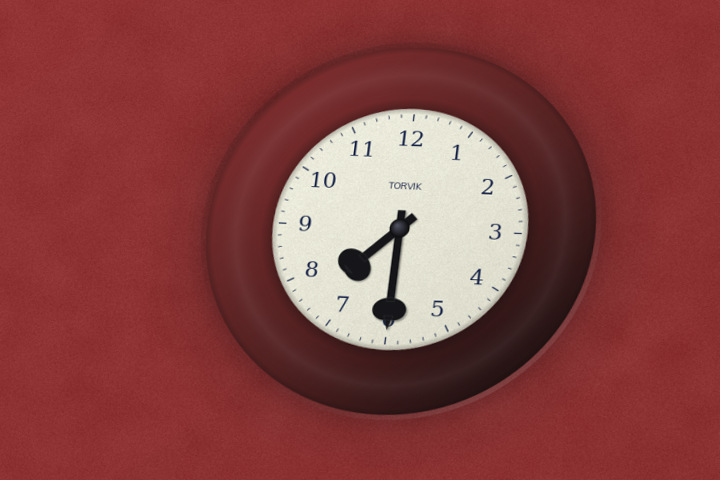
**7:30**
